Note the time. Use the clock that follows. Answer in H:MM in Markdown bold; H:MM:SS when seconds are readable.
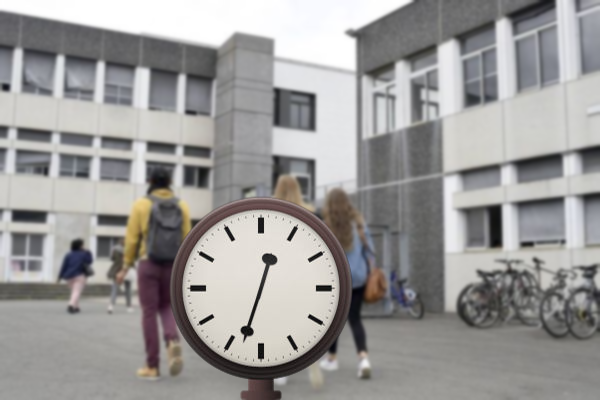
**12:33**
